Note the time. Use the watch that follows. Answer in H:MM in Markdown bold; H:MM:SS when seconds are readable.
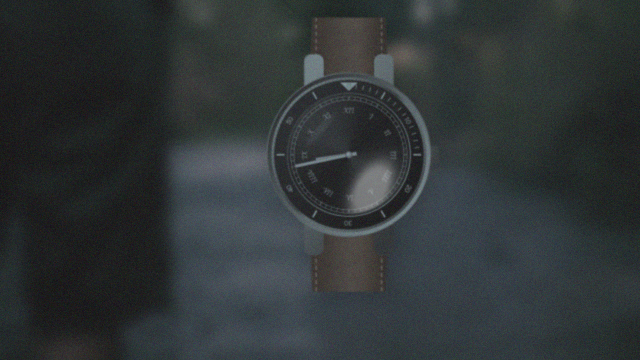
**8:43**
